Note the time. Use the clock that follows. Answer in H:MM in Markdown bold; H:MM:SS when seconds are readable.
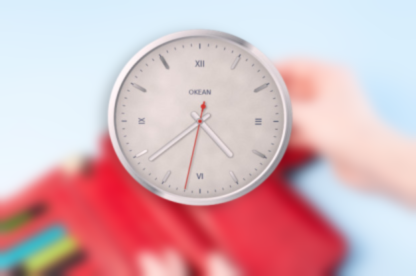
**4:38:32**
